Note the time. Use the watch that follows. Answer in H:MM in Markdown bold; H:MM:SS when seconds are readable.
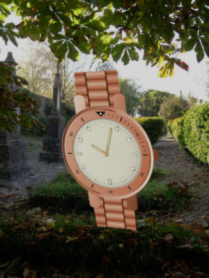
**10:03**
